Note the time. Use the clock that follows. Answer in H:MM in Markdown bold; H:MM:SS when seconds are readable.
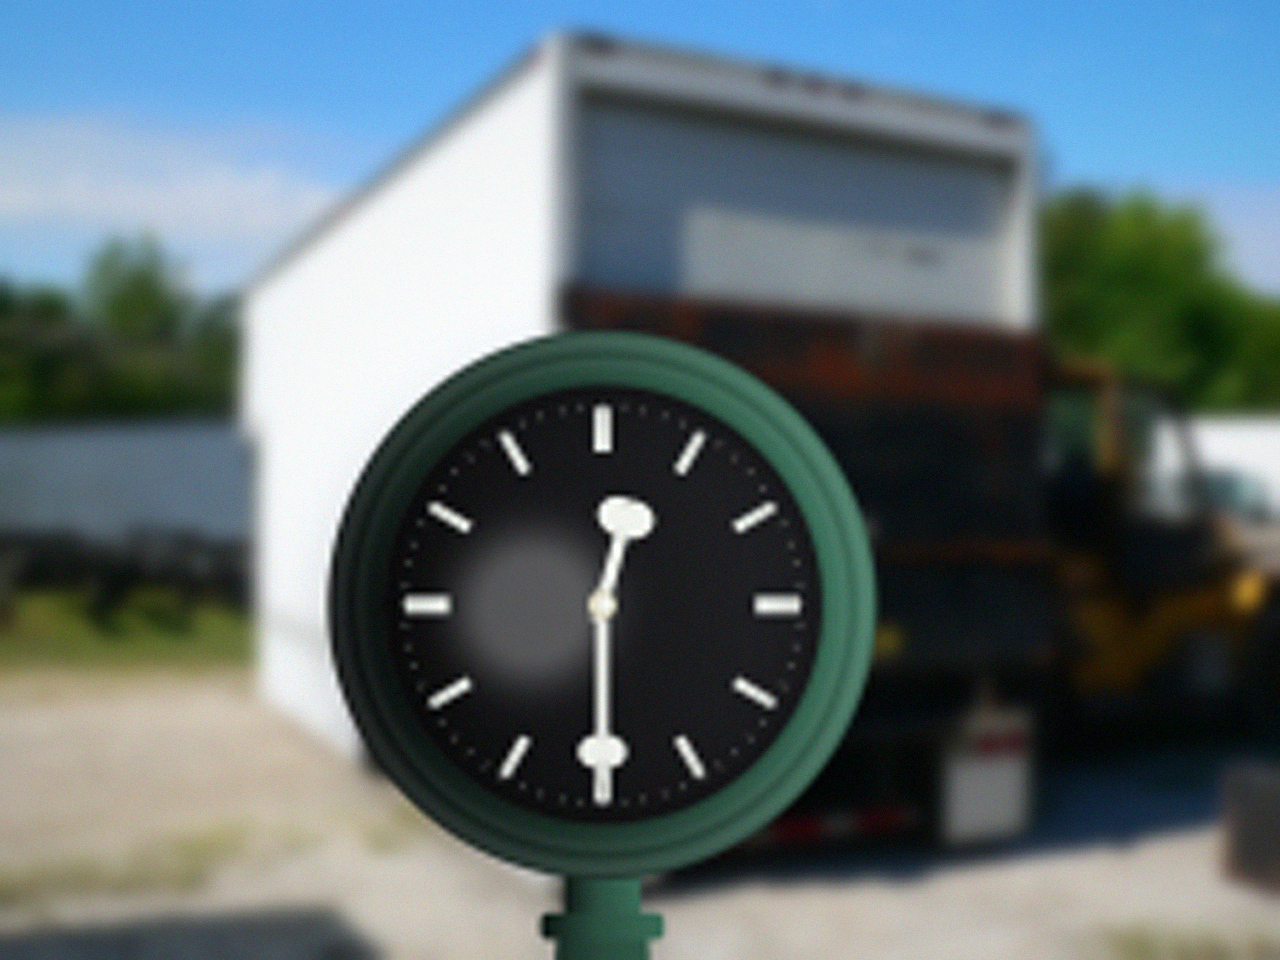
**12:30**
